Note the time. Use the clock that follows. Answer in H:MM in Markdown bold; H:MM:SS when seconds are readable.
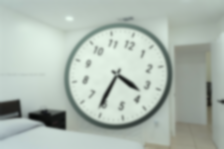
**3:31**
